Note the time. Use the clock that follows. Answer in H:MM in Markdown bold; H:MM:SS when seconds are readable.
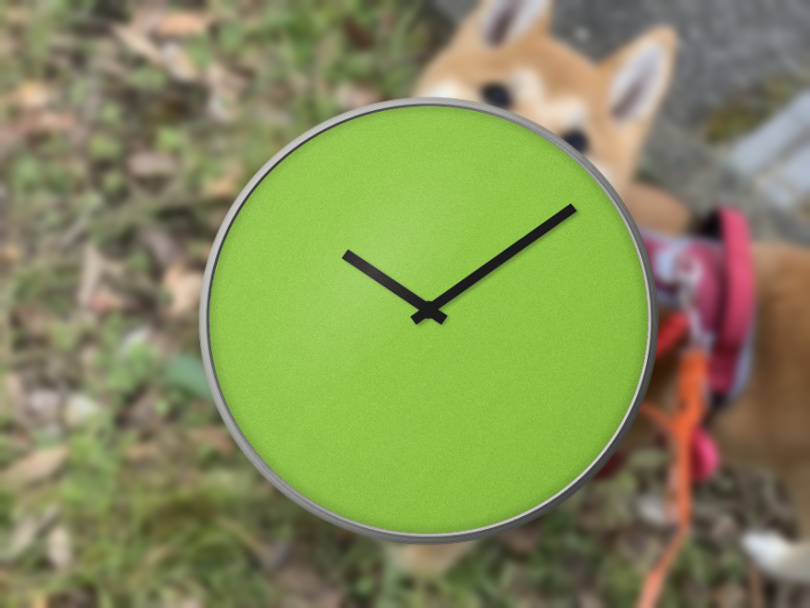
**10:09**
